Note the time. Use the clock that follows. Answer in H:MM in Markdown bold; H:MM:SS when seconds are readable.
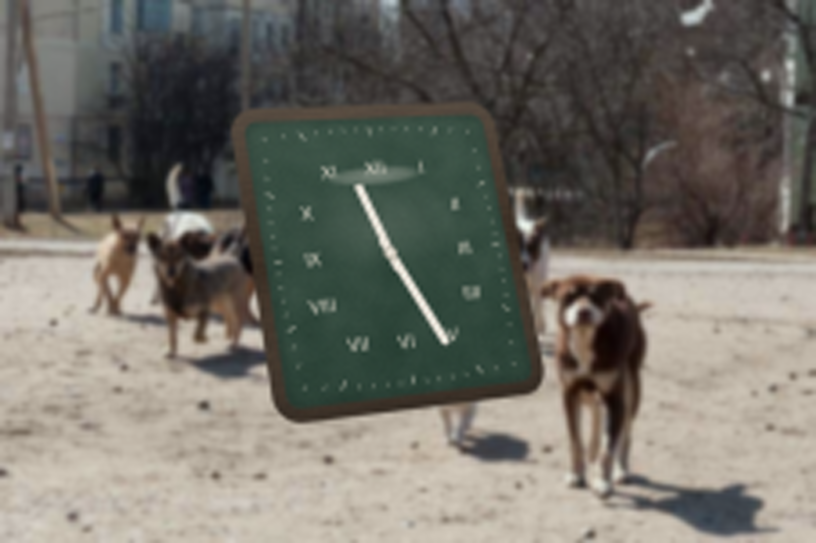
**11:26**
